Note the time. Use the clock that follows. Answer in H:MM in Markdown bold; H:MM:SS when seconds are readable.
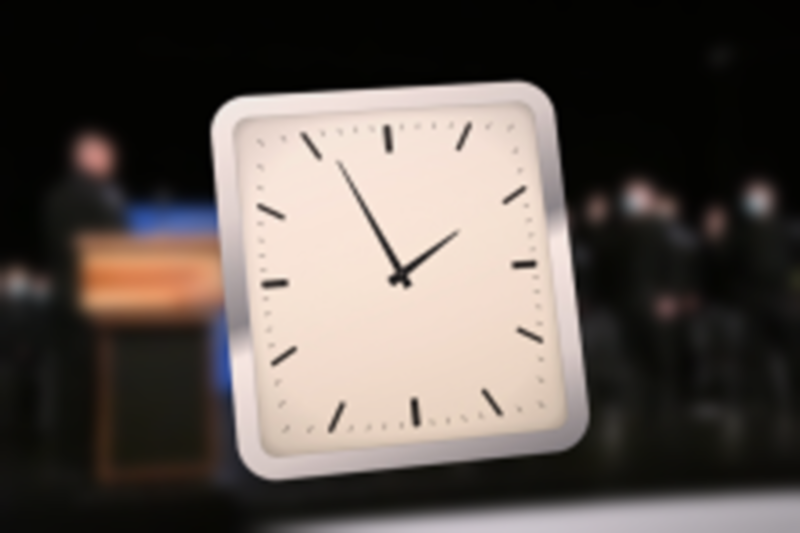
**1:56**
